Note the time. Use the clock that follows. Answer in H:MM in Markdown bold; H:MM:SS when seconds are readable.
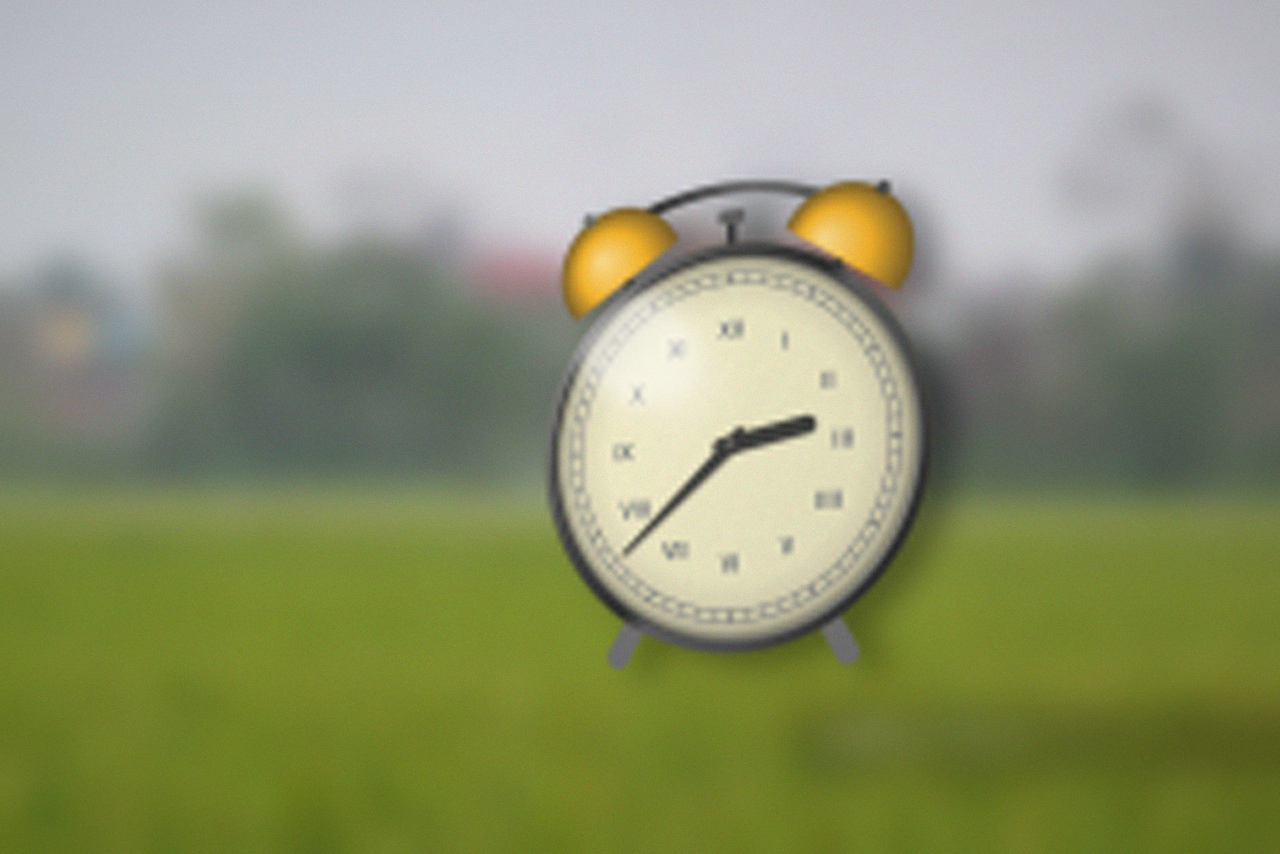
**2:38**
